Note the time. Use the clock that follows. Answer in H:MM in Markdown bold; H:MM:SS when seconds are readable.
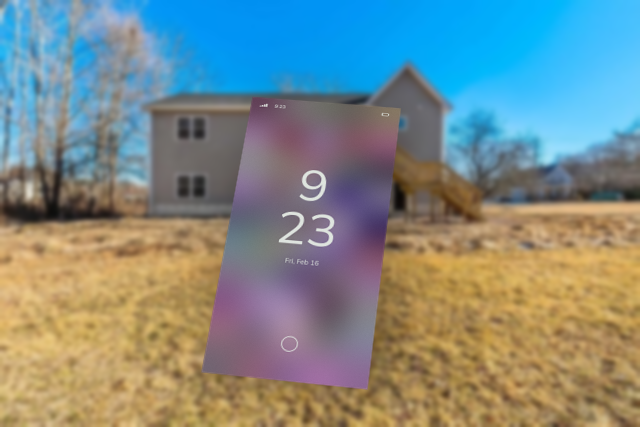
**9:23**
